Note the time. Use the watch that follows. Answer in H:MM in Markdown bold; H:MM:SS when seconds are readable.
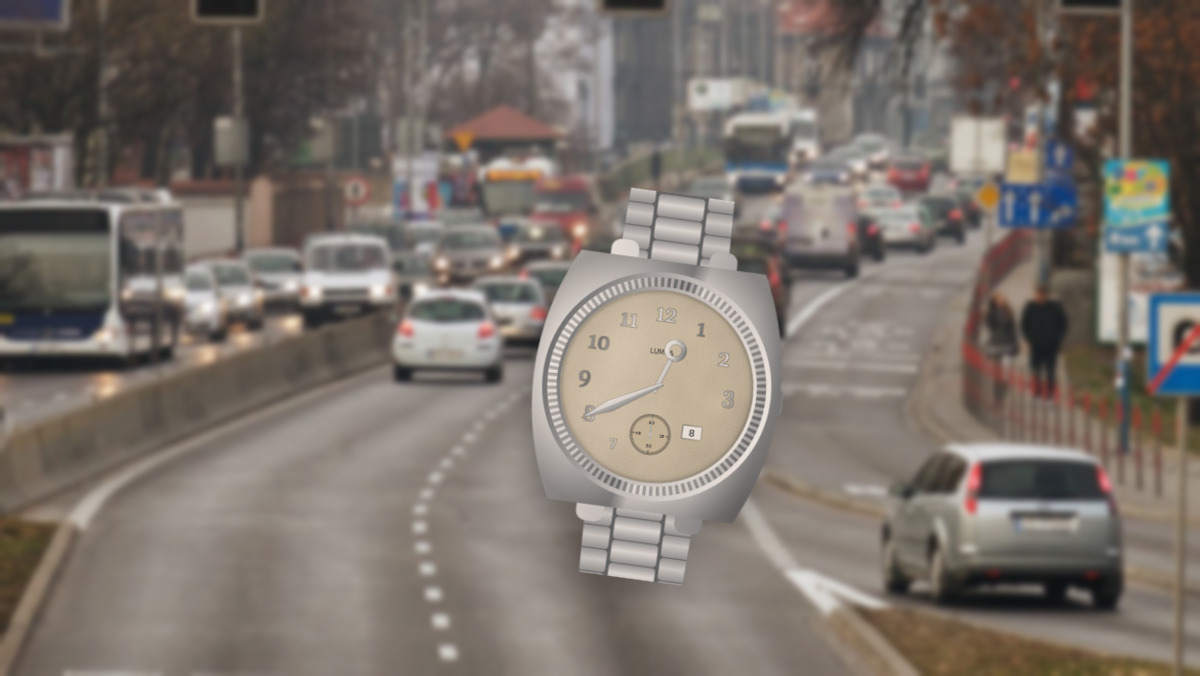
**12:40**
